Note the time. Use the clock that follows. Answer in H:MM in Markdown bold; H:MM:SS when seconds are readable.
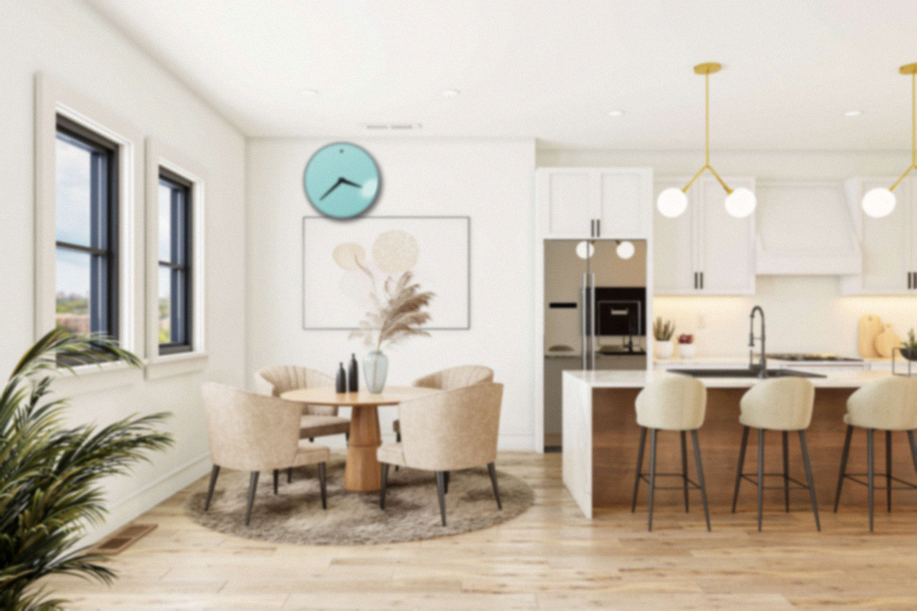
**3:38**
